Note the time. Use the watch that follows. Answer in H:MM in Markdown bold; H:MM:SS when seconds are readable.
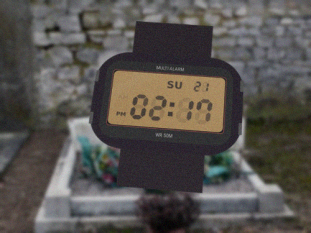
**2:17**
